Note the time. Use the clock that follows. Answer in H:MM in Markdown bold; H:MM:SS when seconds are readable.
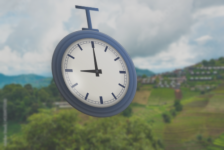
**9:00**
